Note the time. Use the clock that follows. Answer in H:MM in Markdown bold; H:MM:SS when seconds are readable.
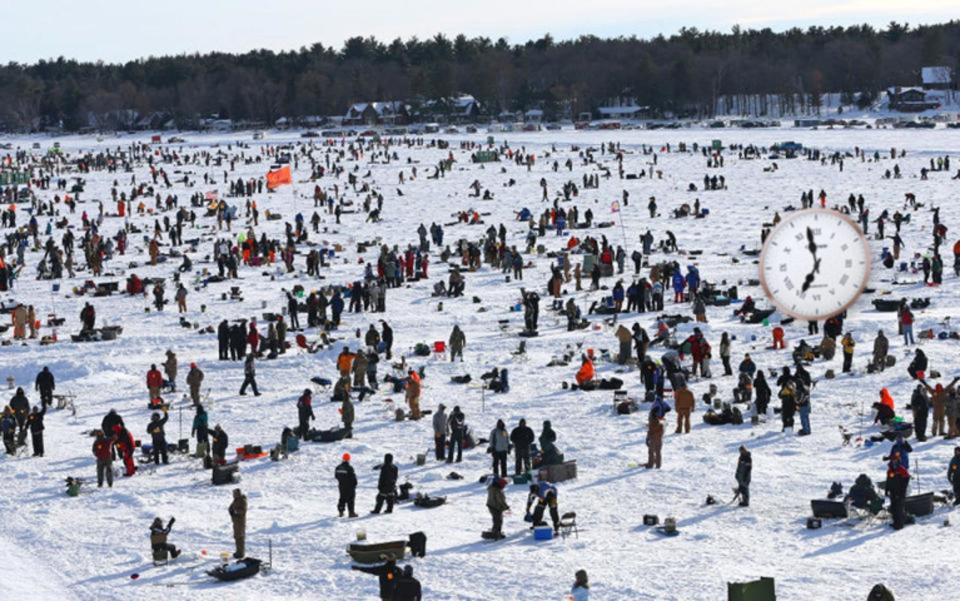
**6:58**
